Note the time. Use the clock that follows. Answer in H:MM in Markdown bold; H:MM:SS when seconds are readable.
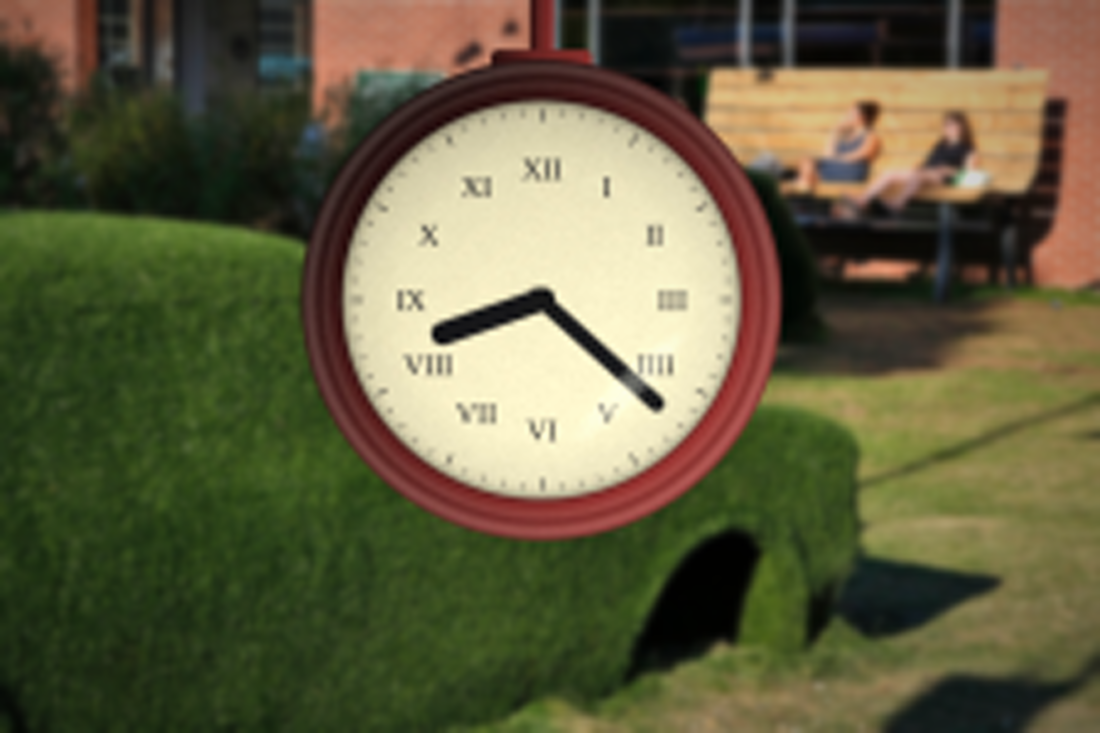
**8:22**
